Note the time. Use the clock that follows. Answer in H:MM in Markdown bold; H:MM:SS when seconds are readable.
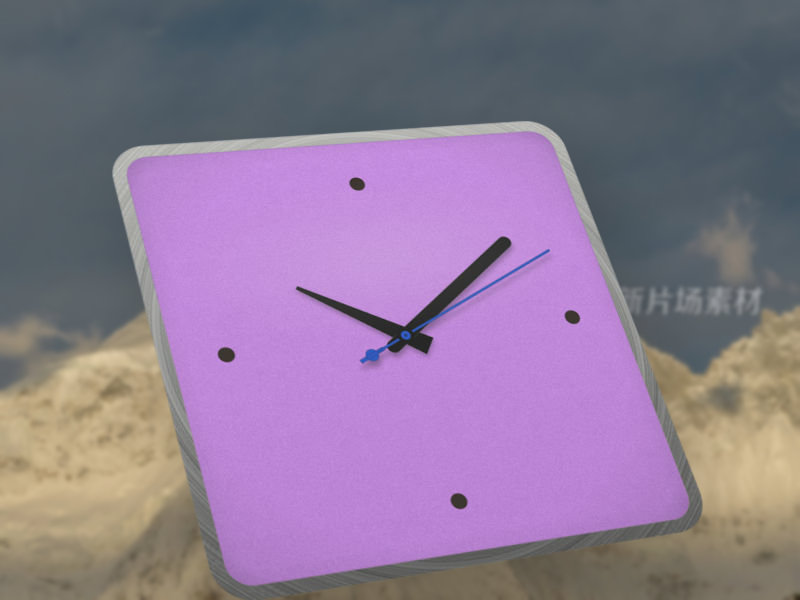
**10:09:11**
